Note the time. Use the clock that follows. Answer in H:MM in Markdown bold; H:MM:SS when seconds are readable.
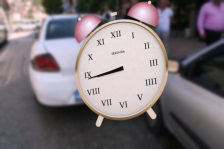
**8:44**
